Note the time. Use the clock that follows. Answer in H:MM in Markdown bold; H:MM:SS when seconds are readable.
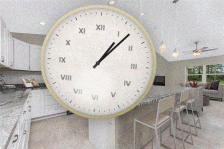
**1:07**
